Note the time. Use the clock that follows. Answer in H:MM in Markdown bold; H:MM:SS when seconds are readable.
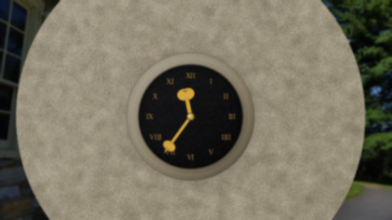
**11:36**
